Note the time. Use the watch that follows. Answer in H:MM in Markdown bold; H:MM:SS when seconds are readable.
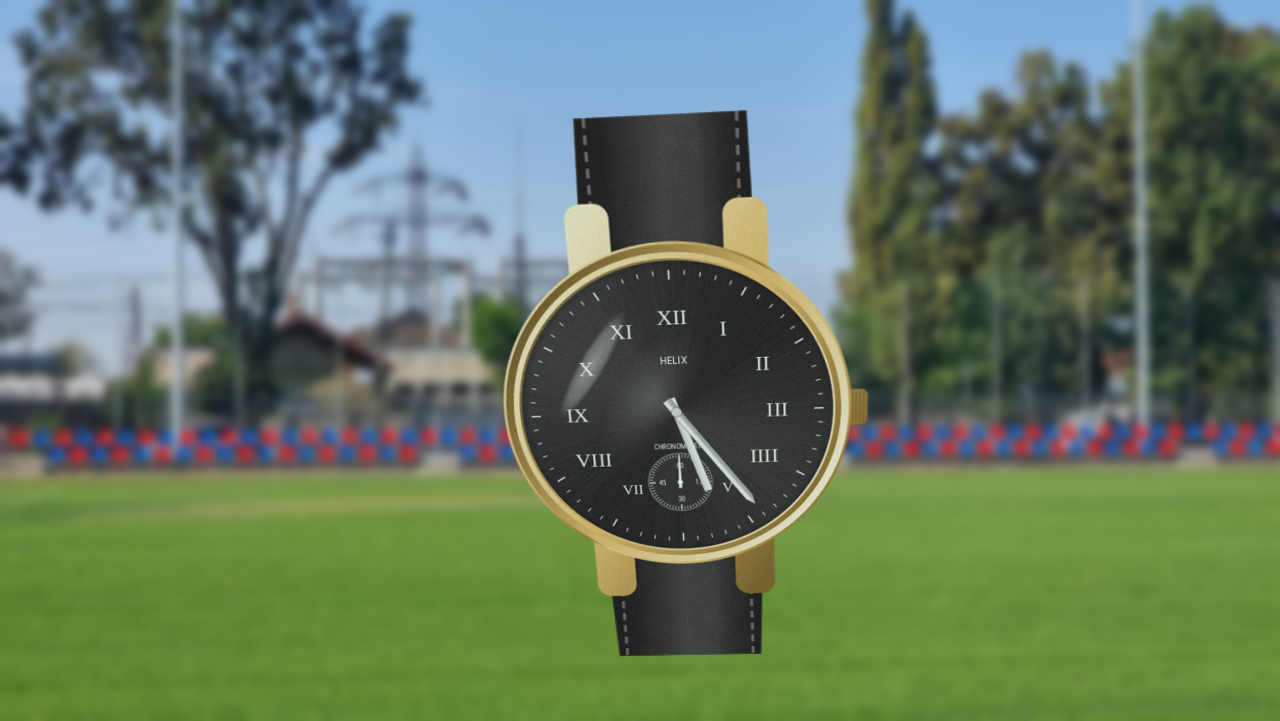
**5:24**
